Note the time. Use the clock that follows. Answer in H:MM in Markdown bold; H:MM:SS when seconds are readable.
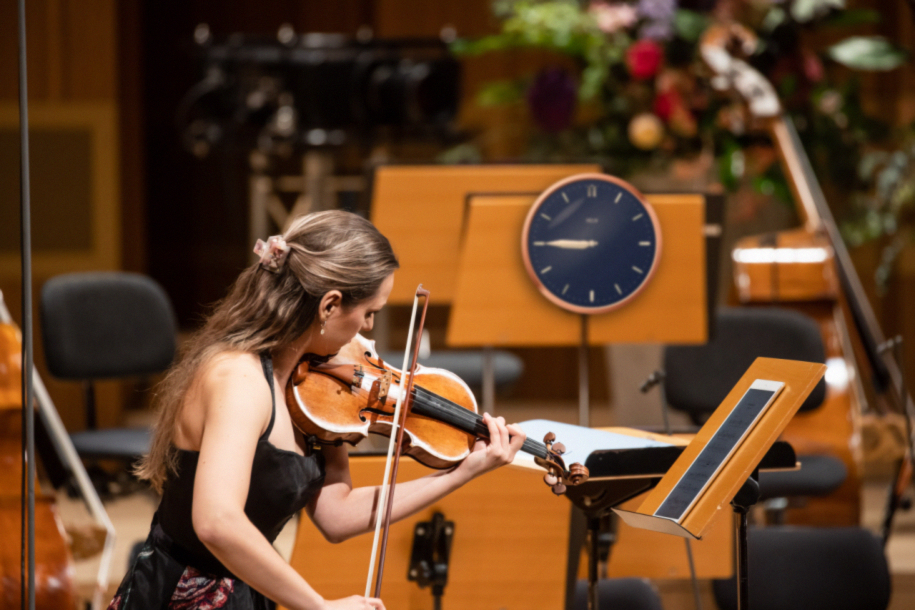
**8:45**
